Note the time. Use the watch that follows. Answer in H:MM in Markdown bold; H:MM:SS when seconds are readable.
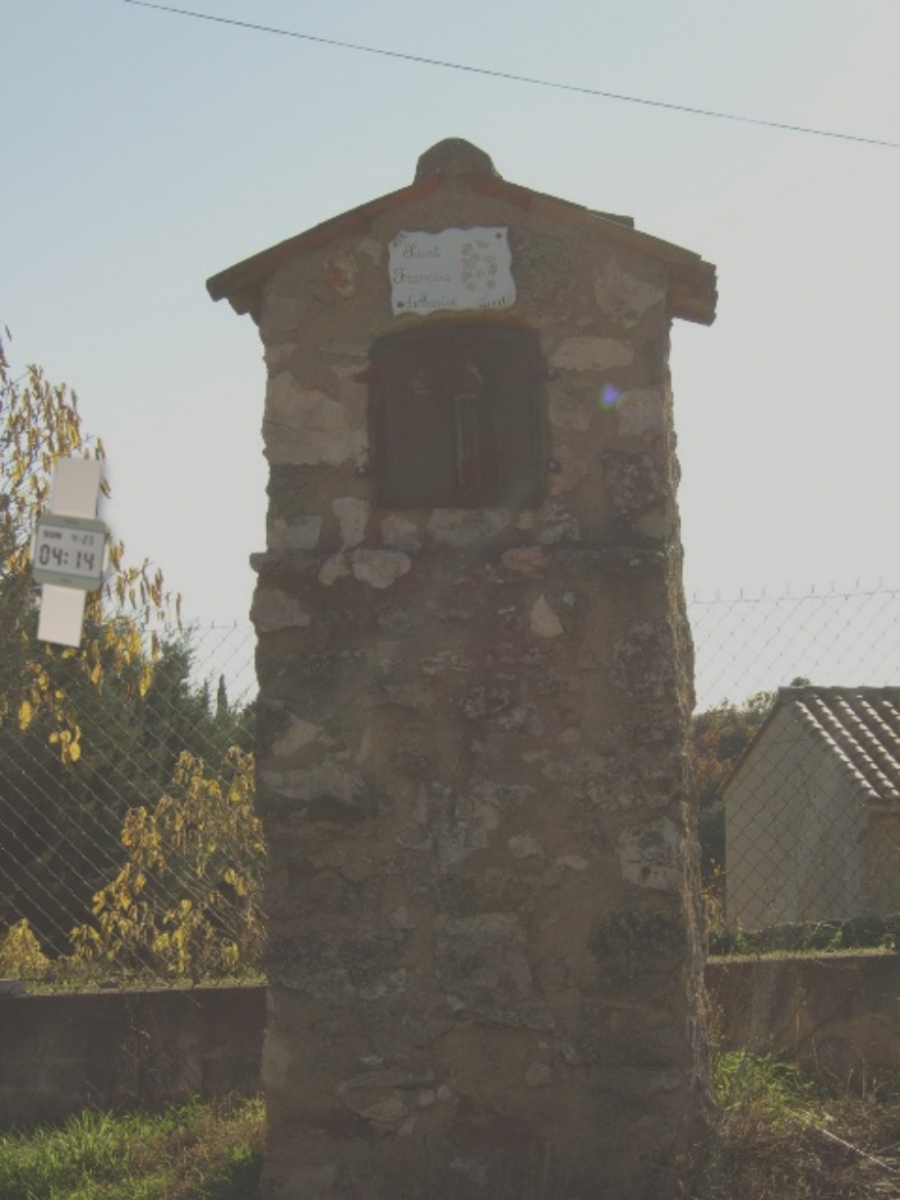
**4:14**
